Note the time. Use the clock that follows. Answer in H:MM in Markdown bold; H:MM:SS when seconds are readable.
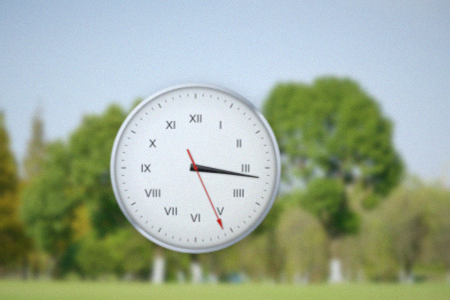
**3:16:26**
